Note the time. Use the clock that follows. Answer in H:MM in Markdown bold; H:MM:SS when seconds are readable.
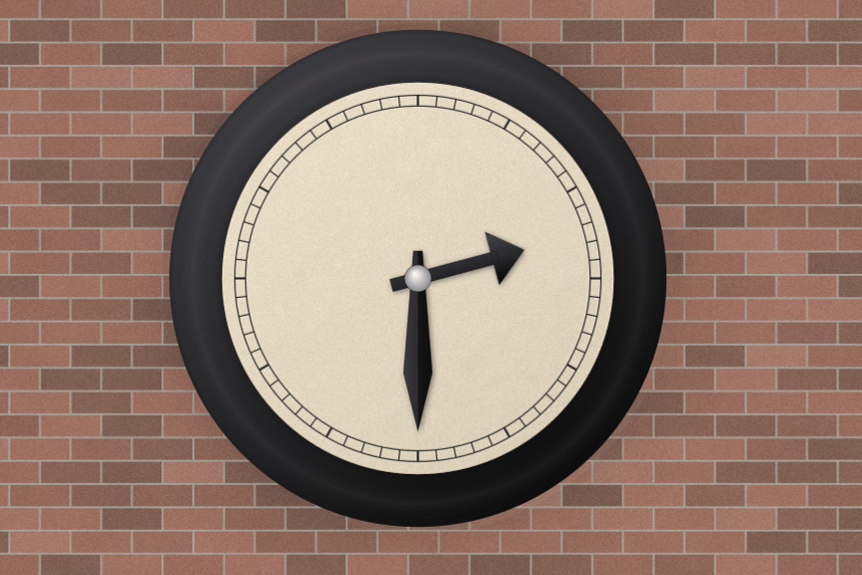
**2:30**
